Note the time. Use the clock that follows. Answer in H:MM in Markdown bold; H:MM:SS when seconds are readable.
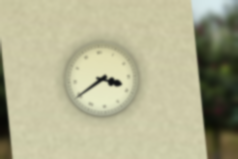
**3:40**
